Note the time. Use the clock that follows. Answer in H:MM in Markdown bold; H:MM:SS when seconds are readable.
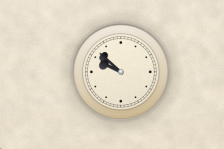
**9:52**
